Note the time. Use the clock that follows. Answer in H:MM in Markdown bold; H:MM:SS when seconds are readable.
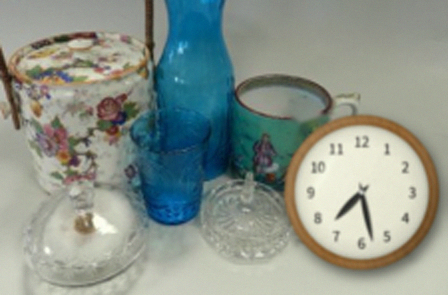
**7:28**
